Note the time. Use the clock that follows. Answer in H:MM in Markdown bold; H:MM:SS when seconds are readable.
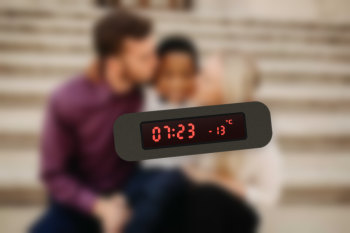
**7:23**
